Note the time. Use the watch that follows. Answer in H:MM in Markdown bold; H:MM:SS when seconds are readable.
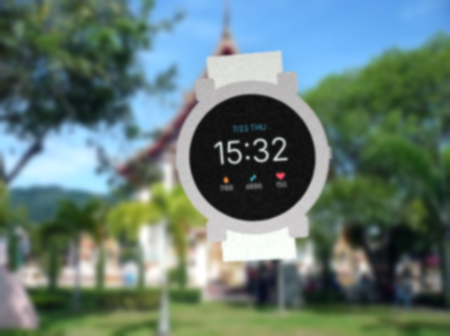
**15:32**
